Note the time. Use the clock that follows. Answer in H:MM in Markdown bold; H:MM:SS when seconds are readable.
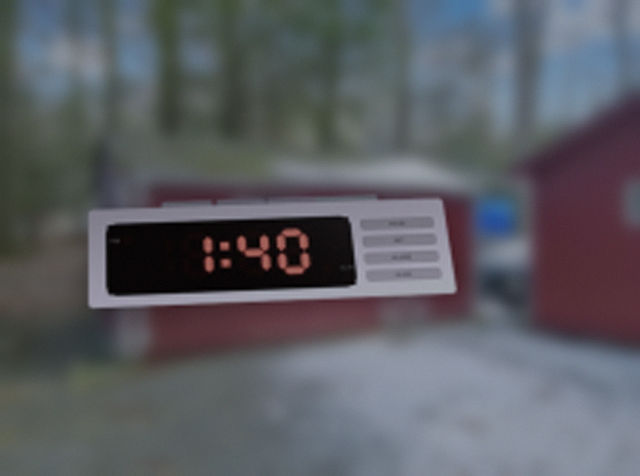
**1:40**
